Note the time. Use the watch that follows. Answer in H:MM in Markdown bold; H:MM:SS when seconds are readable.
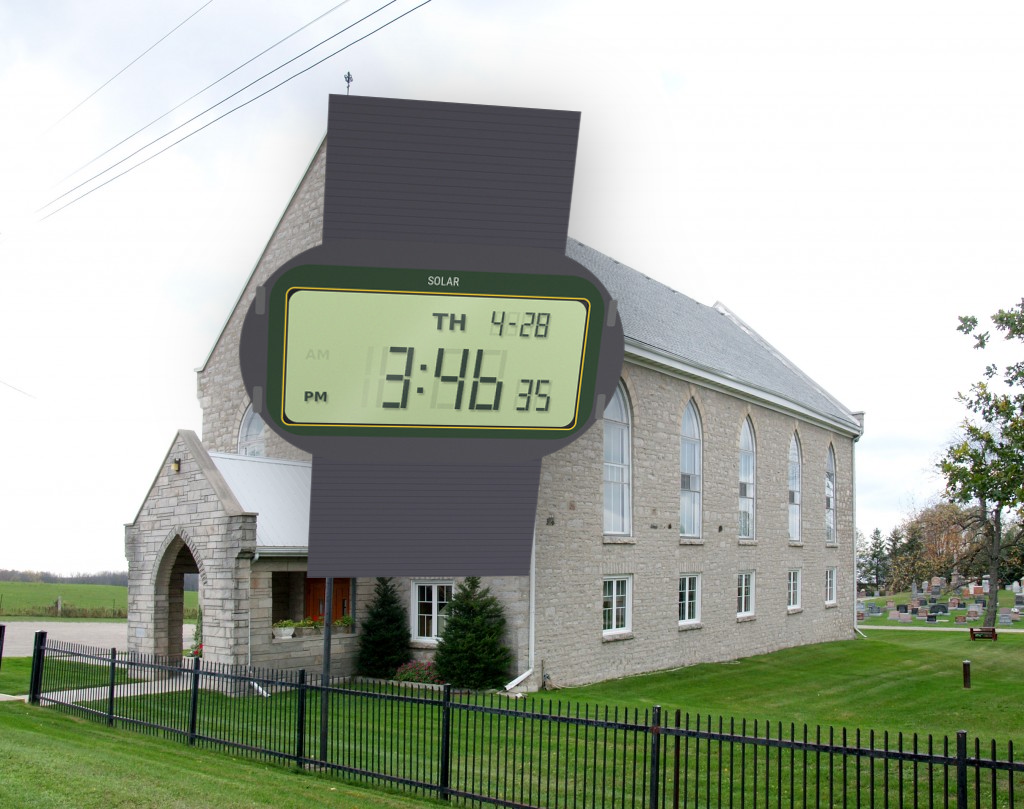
**3:46:35**
